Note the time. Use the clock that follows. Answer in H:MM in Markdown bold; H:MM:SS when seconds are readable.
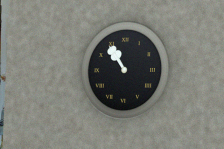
**10:54**
